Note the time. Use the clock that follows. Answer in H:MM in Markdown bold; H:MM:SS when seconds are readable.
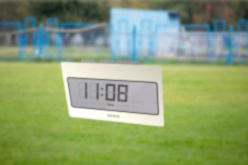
**11:08**
